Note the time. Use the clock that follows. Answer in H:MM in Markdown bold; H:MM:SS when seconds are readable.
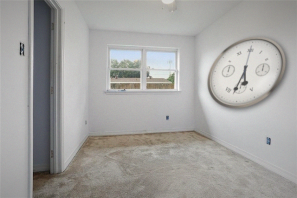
**5:32**
